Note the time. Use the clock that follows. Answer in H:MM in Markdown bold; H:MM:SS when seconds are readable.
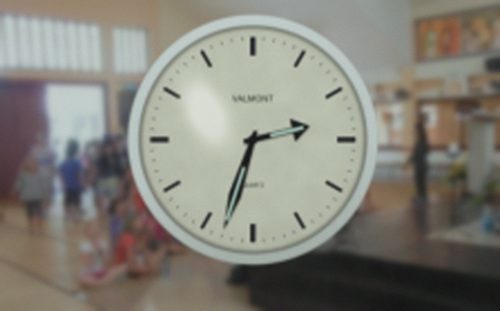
**2:33**
